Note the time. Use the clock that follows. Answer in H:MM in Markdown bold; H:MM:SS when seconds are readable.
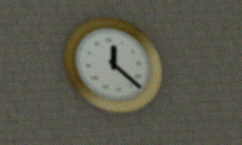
**12:23**
